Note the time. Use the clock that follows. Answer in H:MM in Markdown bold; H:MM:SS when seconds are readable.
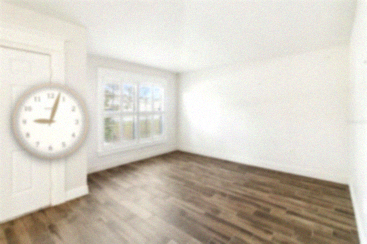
**9:03**
